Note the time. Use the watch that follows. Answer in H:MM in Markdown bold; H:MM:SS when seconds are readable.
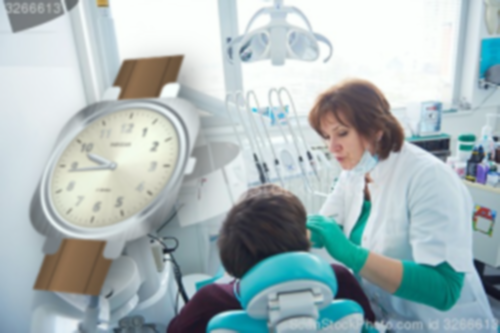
**9:44**
